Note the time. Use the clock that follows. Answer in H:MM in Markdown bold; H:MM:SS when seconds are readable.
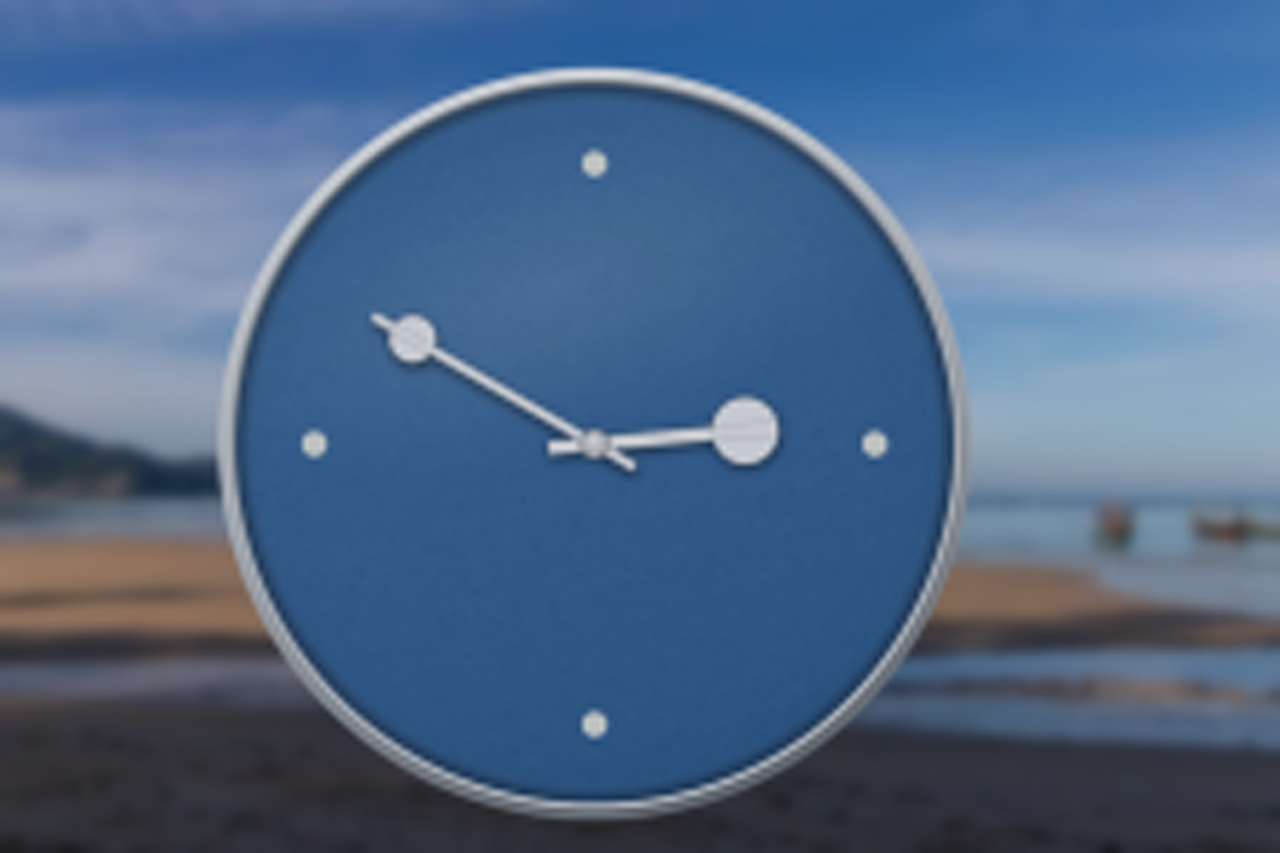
**2:50**
